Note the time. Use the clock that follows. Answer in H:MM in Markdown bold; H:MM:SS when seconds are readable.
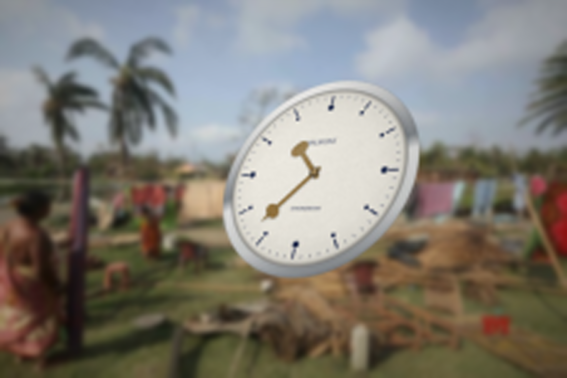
**10:37**
